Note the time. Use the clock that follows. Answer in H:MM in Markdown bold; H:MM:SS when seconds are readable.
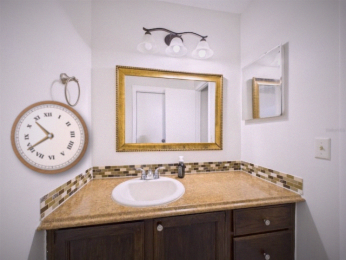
**10:40**
